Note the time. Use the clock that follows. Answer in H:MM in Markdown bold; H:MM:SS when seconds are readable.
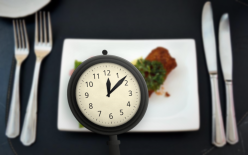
**12:08**
